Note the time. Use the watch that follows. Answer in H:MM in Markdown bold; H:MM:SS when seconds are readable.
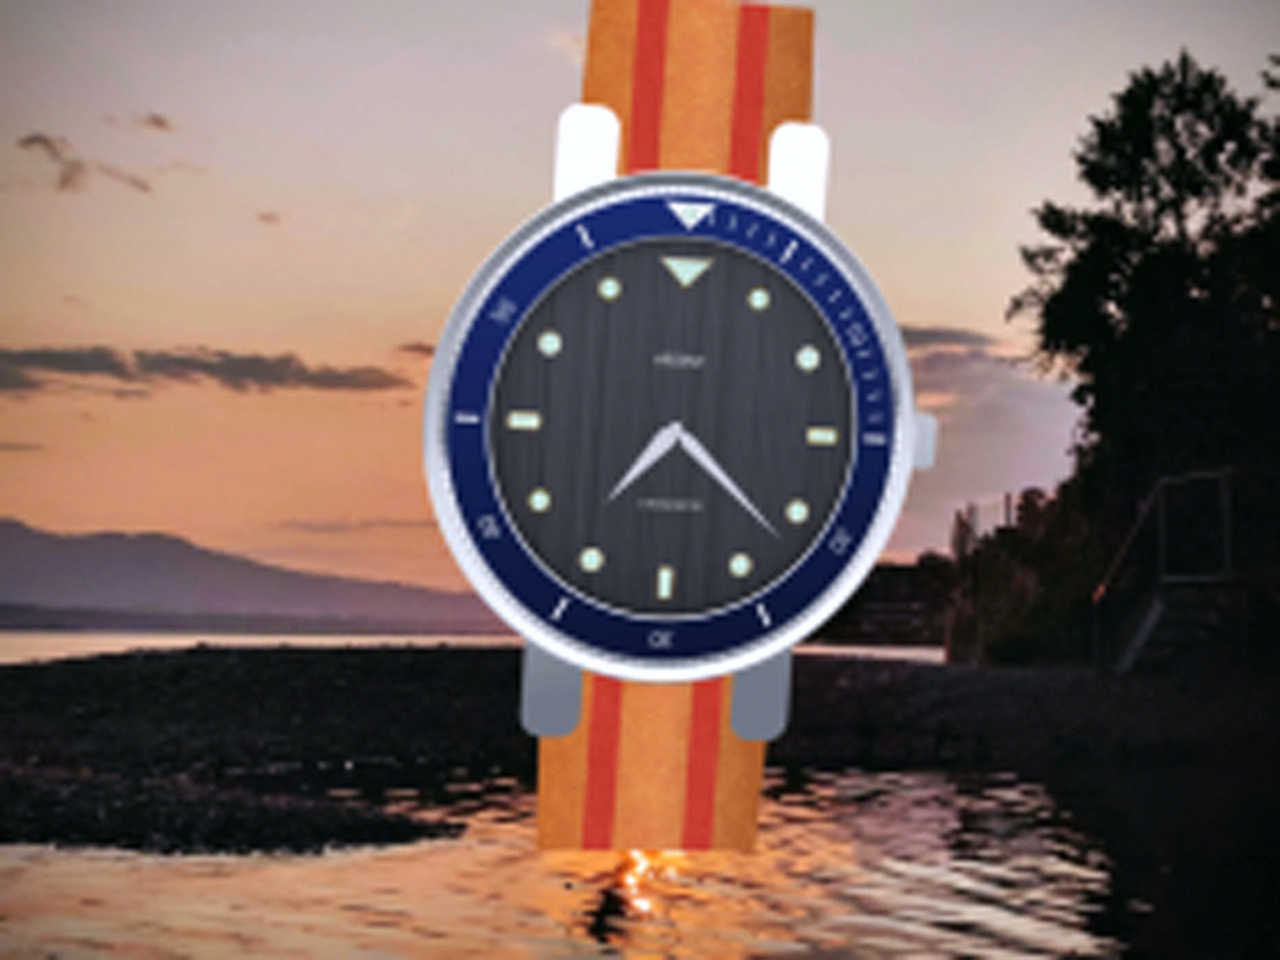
**7:22**
